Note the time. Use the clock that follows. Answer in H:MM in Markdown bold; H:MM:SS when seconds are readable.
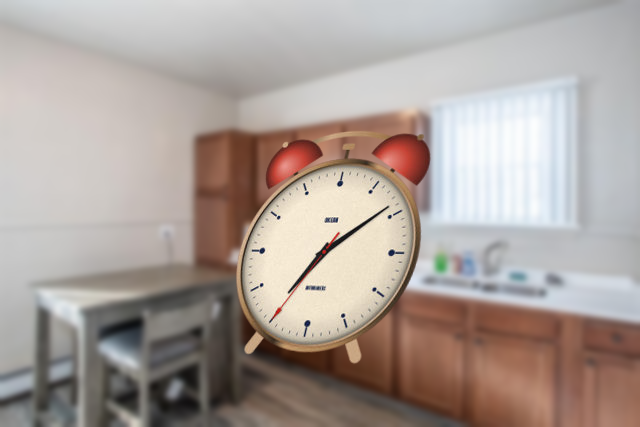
**7:08:35**
